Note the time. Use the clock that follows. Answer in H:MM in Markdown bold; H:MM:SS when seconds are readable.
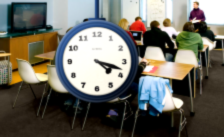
**4:18**
